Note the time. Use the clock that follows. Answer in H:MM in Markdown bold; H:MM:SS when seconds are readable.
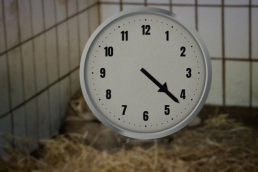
**4:22**
